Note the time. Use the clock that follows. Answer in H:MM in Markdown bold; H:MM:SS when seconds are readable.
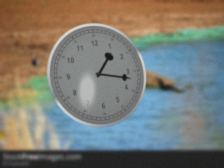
**1:17**
